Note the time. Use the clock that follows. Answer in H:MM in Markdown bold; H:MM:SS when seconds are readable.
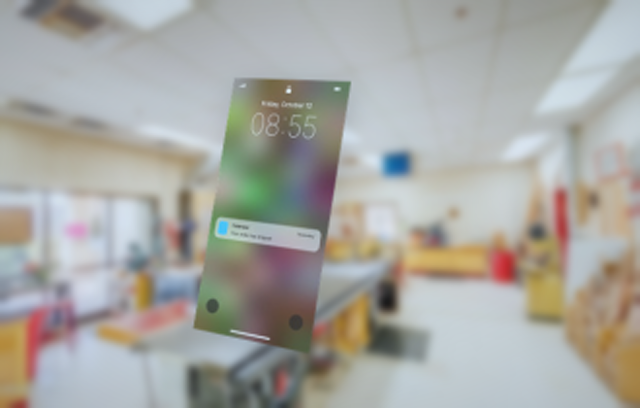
**8:55**
